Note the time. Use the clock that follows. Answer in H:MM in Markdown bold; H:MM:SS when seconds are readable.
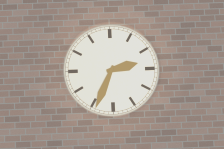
**2:34**
